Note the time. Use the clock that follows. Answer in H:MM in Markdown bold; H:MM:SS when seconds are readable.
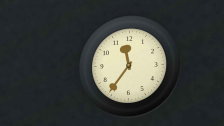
**11:36**
